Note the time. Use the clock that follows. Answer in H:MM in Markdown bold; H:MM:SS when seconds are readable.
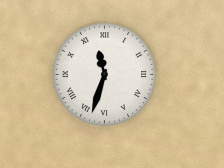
**11:33**
